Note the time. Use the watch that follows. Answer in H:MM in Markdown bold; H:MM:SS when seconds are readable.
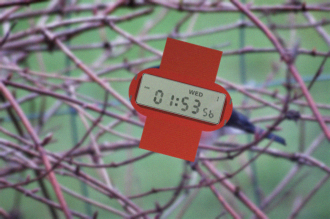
**1:53:56**
